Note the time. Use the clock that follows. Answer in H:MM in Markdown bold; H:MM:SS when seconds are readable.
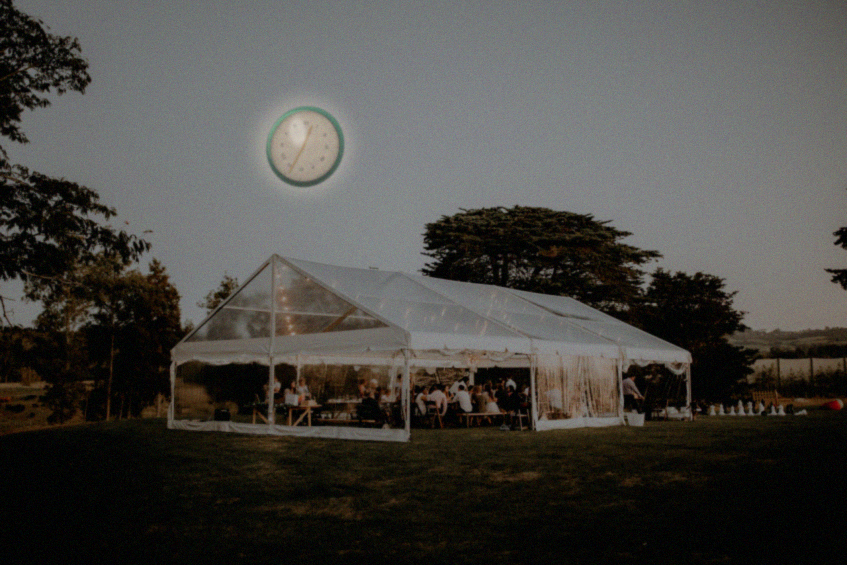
**12:34**
